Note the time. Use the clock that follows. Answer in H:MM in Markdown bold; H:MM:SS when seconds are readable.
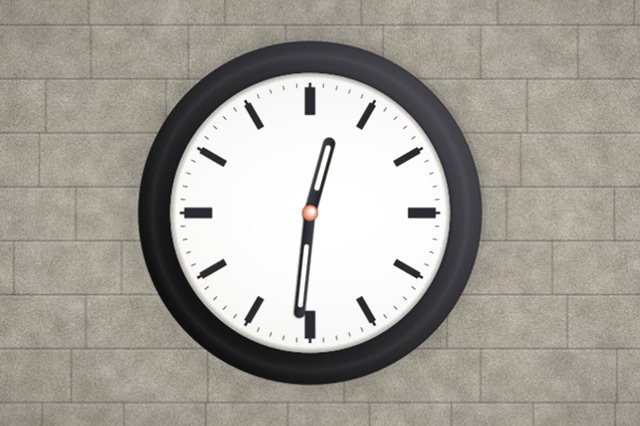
**12:31**
